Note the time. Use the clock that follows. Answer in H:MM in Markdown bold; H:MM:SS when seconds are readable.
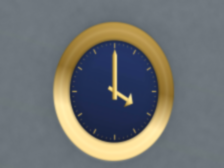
**4:00**
